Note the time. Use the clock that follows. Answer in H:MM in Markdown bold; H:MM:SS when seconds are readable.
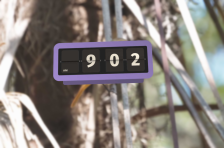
**9:02**
